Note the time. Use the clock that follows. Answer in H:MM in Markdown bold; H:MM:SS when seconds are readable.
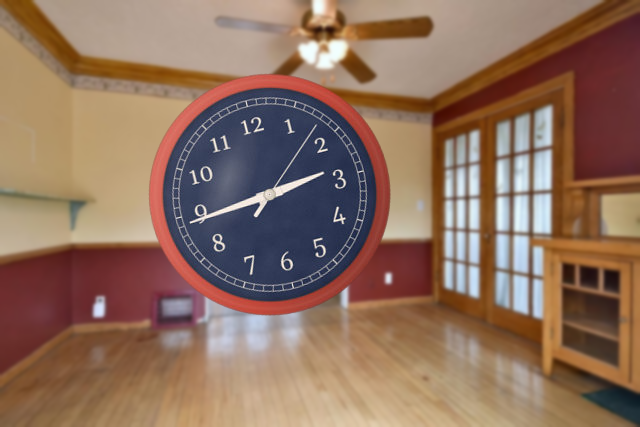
**2:44:08**
